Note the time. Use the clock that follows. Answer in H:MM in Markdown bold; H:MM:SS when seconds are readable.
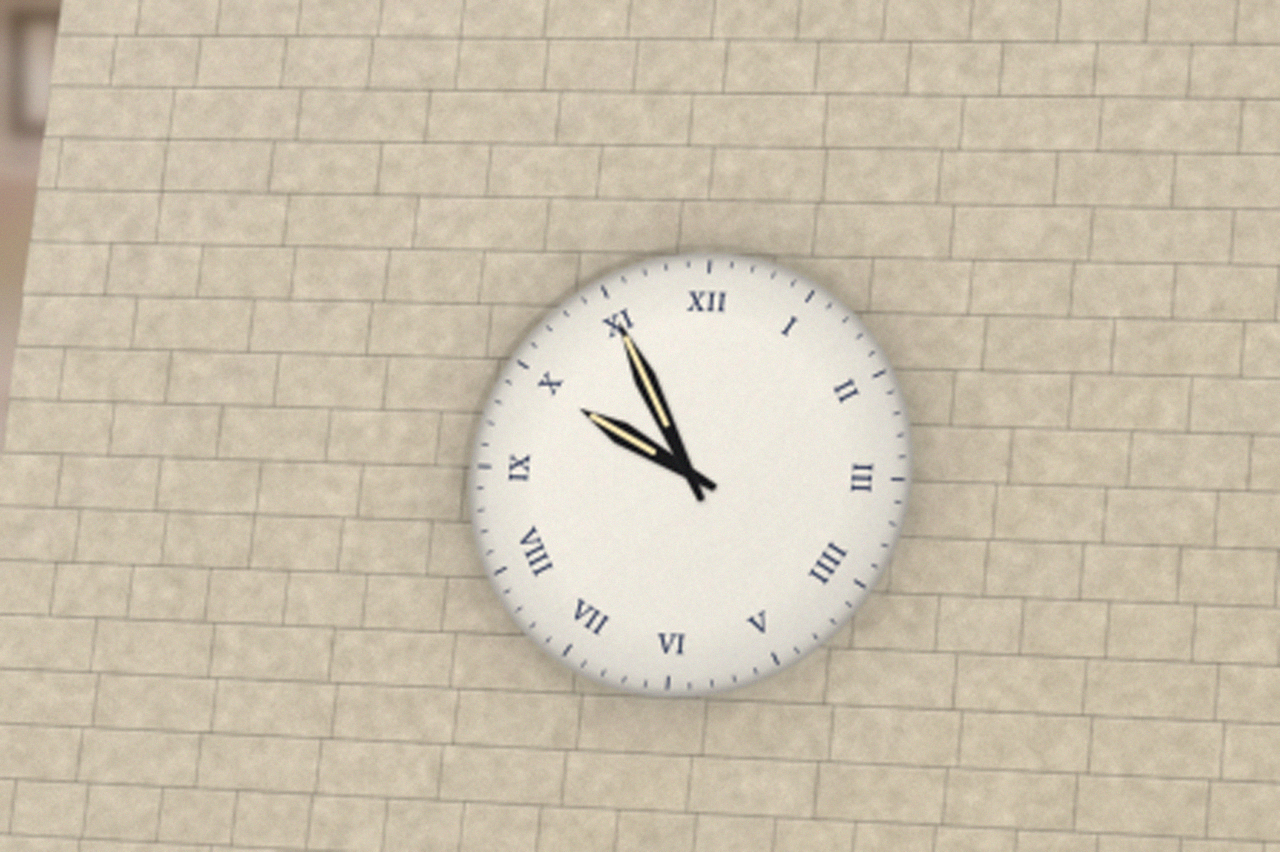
**9:55**
